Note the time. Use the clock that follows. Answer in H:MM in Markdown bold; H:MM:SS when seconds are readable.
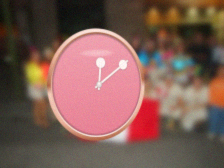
**12:09**
